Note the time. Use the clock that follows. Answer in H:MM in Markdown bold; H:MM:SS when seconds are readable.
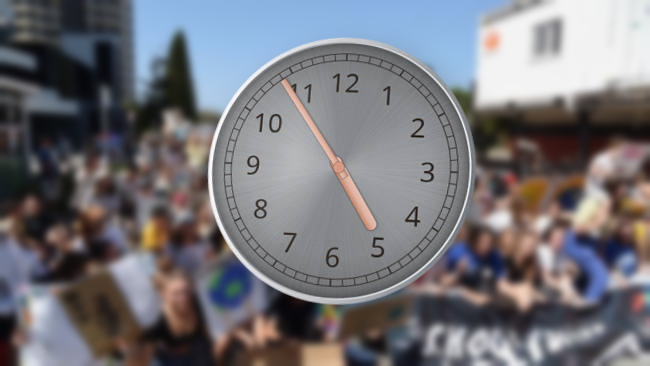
**4:54**
